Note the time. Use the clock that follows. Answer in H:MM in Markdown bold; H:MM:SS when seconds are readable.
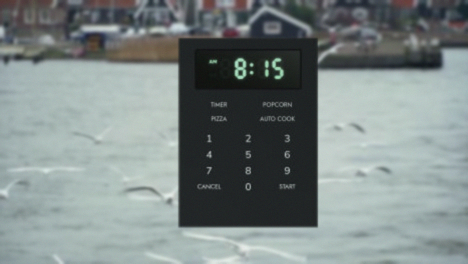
**8:15**
